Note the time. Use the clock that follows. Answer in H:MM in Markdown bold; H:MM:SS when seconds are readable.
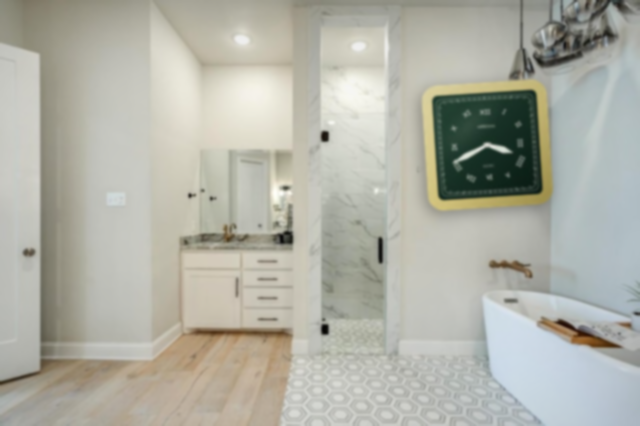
**3:41**
